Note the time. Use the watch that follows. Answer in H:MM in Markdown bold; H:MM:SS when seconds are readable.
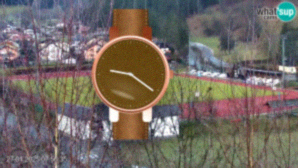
**9:21**
